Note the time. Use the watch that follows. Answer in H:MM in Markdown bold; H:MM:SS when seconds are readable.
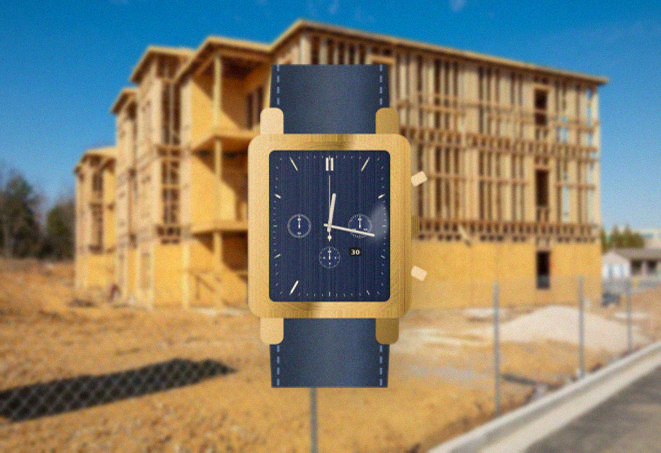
**12:17**
